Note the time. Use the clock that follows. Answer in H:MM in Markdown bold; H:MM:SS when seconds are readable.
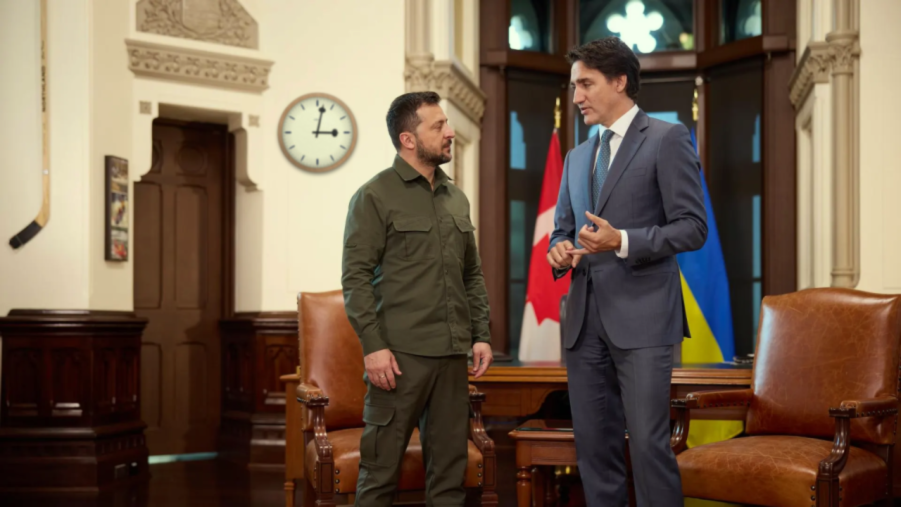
**3:02**
